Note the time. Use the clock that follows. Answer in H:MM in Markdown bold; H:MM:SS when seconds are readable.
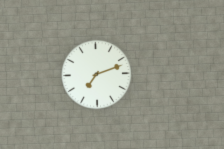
**7:12**
